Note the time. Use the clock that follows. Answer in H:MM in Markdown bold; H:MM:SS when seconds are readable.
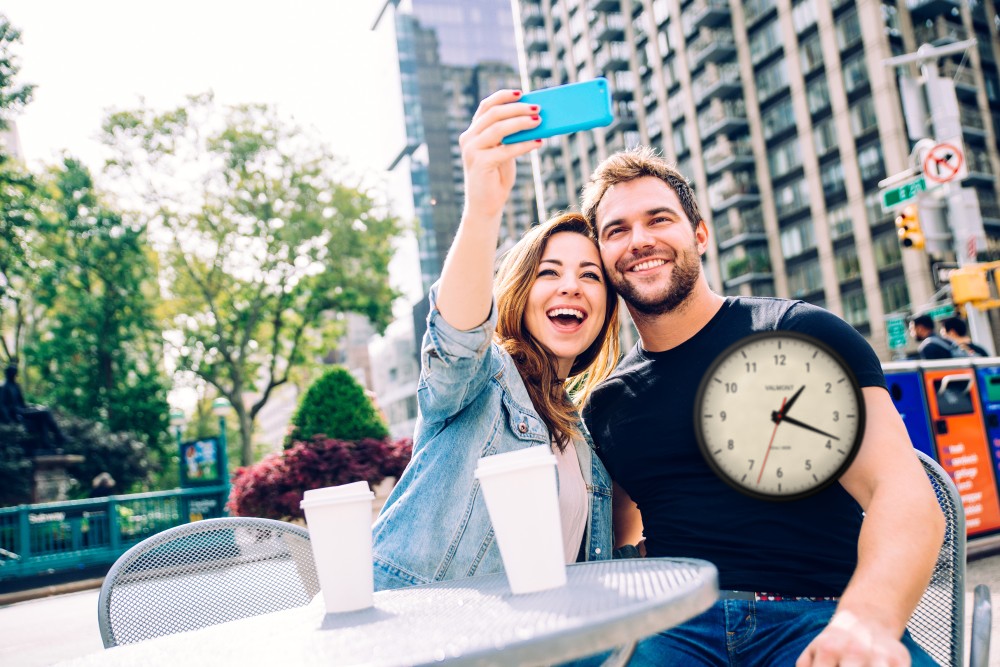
**1:18:33**
